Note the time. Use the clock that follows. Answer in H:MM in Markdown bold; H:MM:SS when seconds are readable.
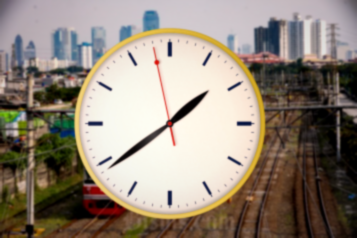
**1:38:58**
